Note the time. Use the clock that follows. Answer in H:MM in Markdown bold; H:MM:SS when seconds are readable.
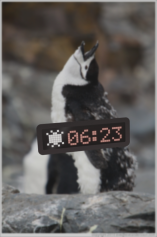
**6:23**
